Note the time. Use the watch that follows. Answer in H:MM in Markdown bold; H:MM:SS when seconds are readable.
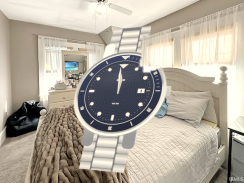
**11:59**
